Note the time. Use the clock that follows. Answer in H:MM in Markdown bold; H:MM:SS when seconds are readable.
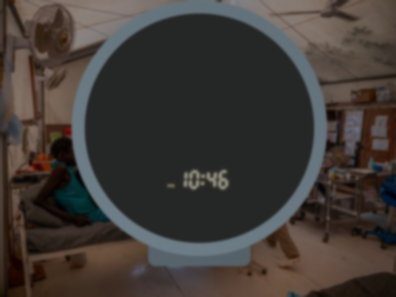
**10:46**
